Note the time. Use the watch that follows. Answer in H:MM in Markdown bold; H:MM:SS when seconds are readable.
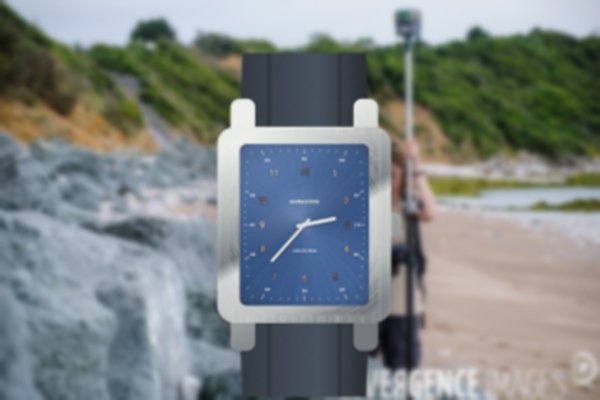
**2:37**
